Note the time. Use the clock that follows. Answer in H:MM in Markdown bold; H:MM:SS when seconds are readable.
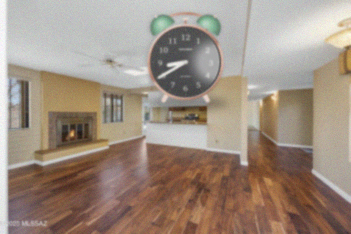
**8:40**
